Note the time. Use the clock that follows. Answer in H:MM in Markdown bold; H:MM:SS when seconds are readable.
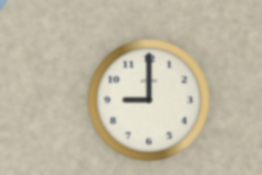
**9:00**
